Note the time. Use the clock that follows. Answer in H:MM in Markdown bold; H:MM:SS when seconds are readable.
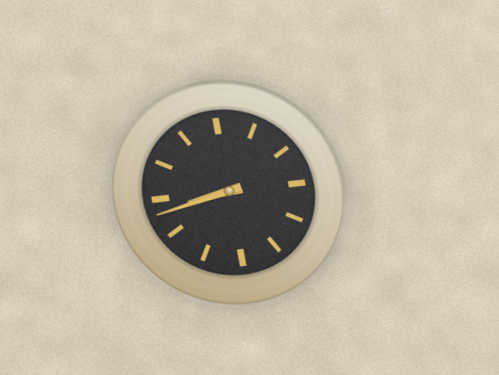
**8:43**
